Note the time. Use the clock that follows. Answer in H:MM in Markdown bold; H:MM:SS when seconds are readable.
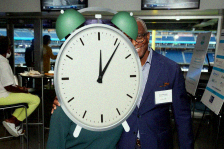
**12:06**
